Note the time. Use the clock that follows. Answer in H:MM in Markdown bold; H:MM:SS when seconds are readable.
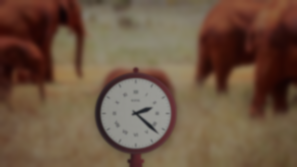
**2:22**
